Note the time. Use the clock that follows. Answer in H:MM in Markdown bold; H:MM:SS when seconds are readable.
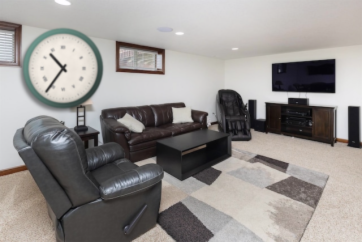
**10:36**
